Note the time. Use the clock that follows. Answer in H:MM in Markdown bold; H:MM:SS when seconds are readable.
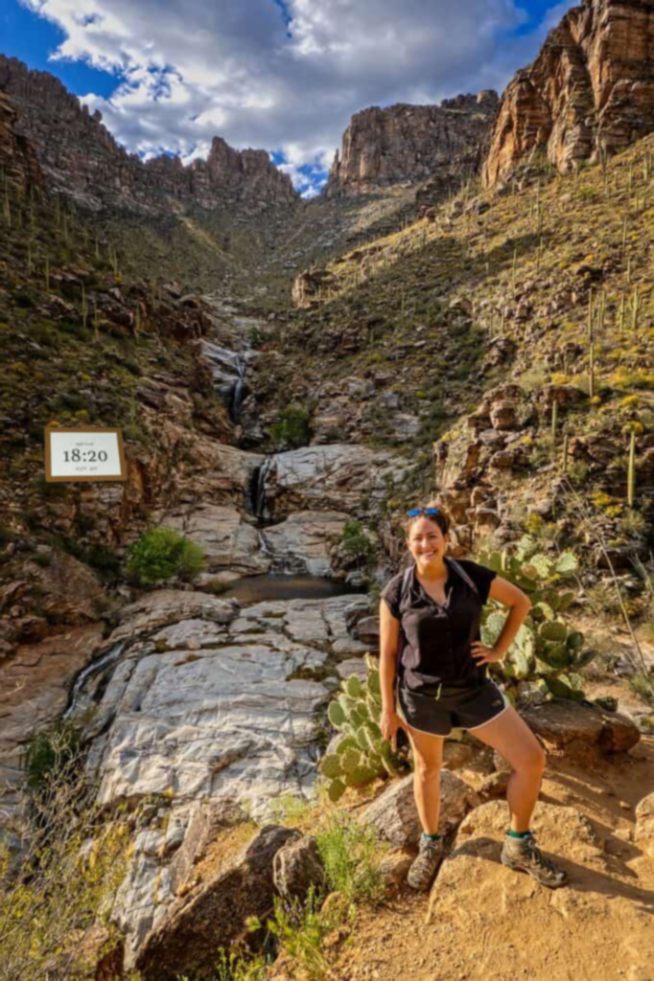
**18:20**
